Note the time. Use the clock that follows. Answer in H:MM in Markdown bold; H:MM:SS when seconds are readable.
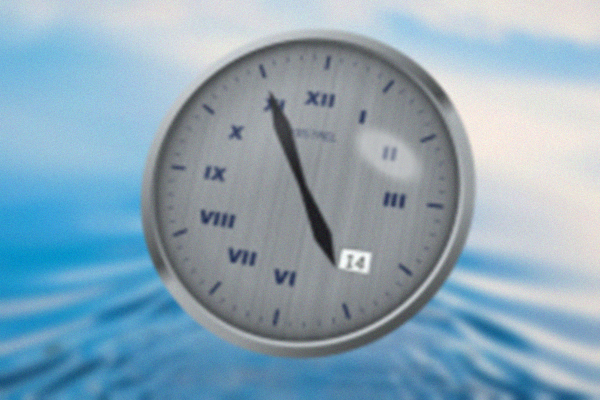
**4:55**
